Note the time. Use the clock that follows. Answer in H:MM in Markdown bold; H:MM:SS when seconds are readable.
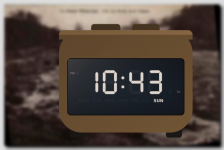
**10:43**
